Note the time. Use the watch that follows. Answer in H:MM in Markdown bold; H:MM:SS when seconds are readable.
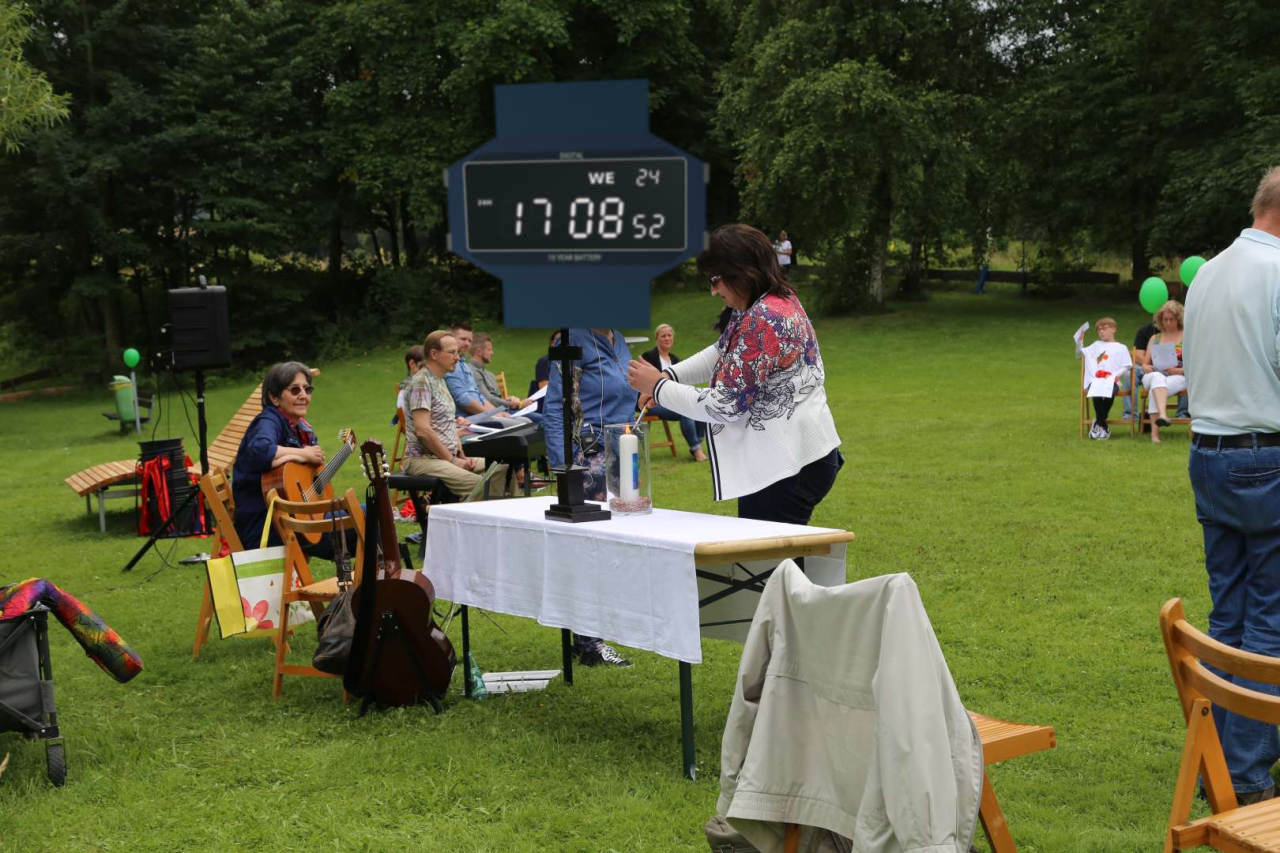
**17:08:52**
